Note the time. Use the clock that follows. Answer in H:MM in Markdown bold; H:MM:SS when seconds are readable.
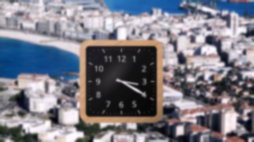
**3:20**
